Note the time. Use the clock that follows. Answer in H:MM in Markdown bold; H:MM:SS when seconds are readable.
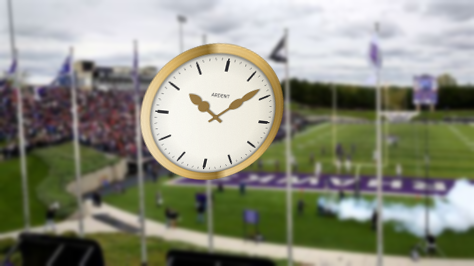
**10:08**
